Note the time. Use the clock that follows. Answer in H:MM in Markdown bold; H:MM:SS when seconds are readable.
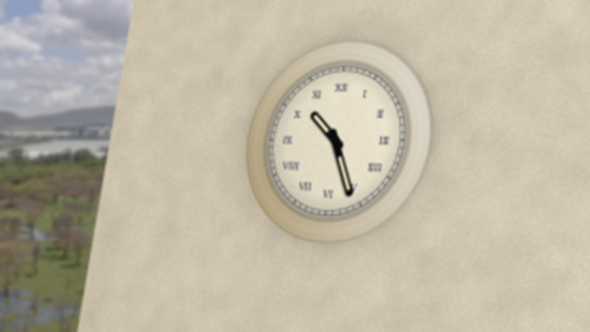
**10:26**
